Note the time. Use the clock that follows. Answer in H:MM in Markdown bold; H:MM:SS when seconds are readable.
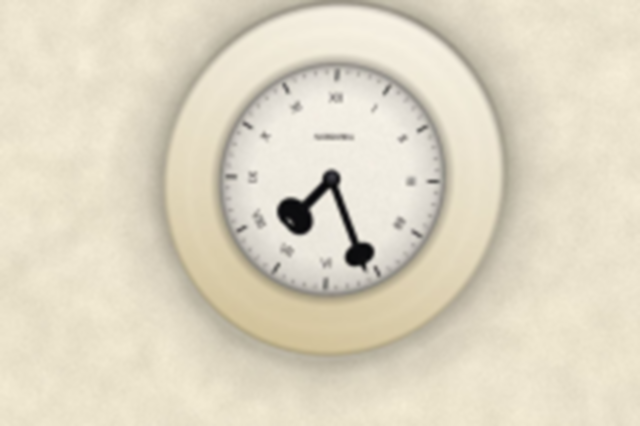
**7:26**
